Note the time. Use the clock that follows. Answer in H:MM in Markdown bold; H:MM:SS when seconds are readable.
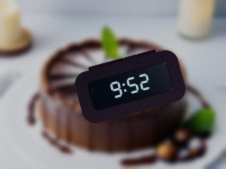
**9:52**
